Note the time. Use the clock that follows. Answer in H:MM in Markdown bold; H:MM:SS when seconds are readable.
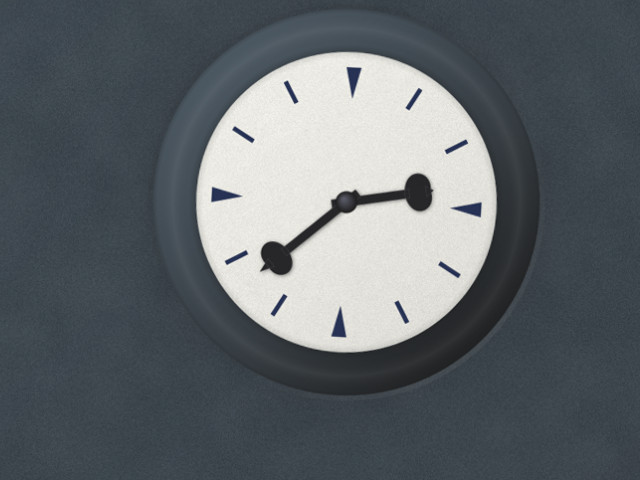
**2:38**
